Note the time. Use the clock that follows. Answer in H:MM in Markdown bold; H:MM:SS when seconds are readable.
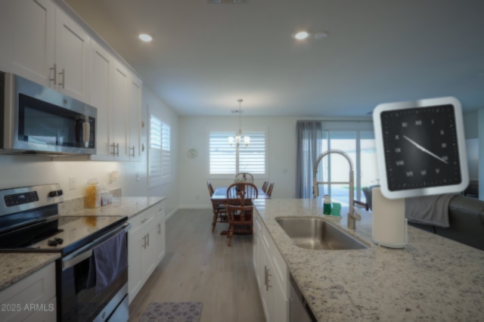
**10:21**
